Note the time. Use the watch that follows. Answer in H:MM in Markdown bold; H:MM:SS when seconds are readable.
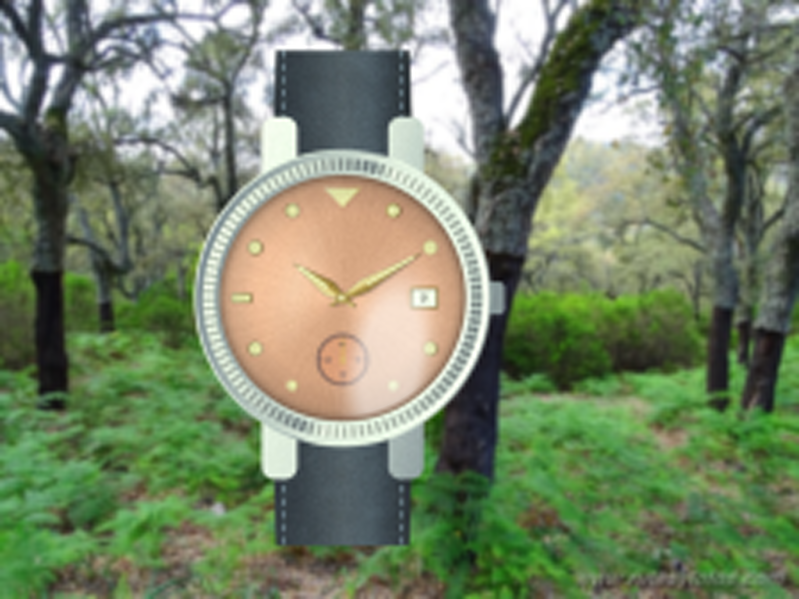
**10:10**
